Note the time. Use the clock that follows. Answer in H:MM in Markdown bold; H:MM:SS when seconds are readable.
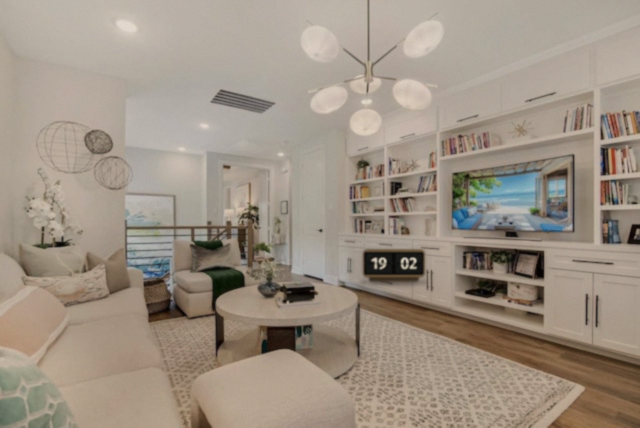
**19:02**
